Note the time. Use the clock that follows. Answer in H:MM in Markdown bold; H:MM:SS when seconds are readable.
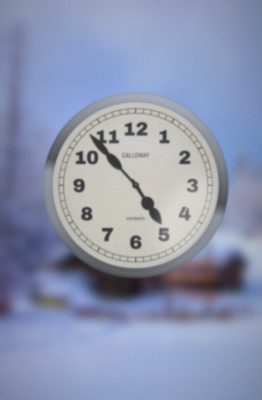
**4:53**
